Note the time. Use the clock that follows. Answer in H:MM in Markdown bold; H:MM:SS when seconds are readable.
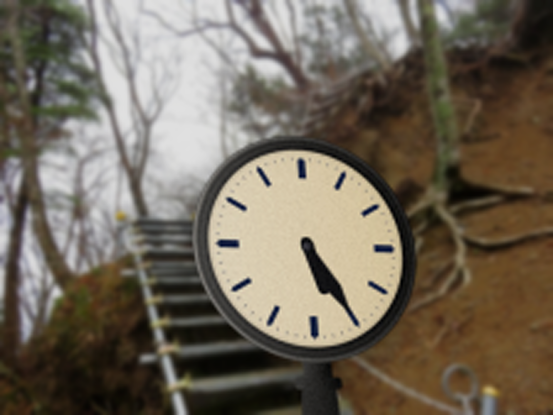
**5:25**
